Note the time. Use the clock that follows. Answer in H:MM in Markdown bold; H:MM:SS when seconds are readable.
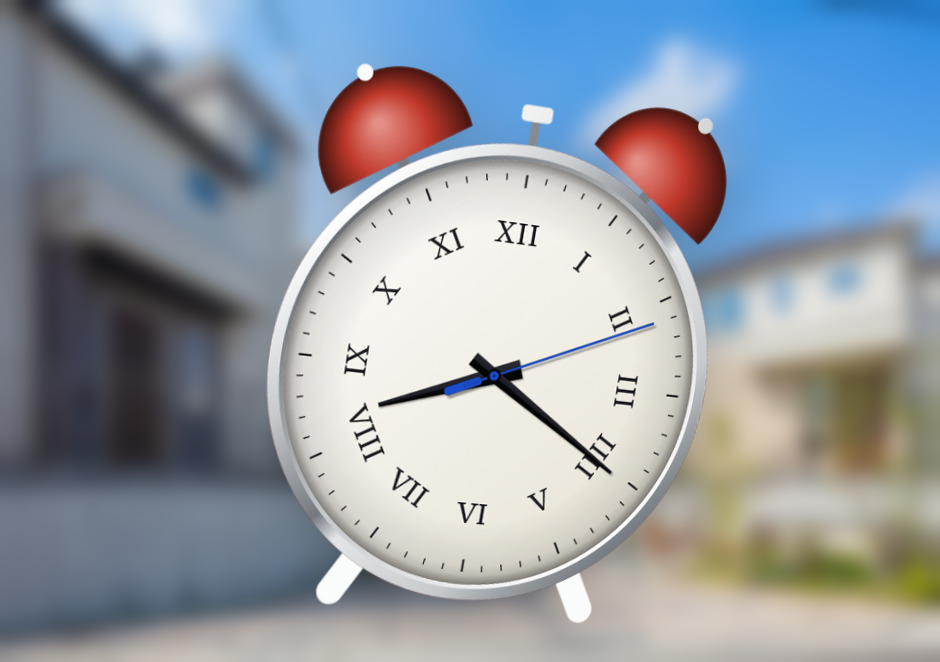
**8:20:11**
